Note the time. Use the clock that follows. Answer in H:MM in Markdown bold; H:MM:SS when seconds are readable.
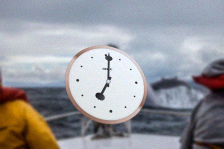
**7:01**
